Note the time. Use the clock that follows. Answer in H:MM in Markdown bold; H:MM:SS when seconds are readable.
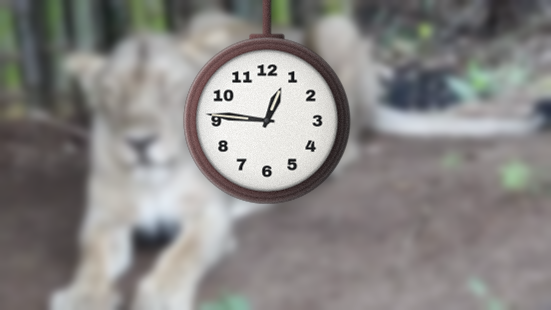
**12:46**
